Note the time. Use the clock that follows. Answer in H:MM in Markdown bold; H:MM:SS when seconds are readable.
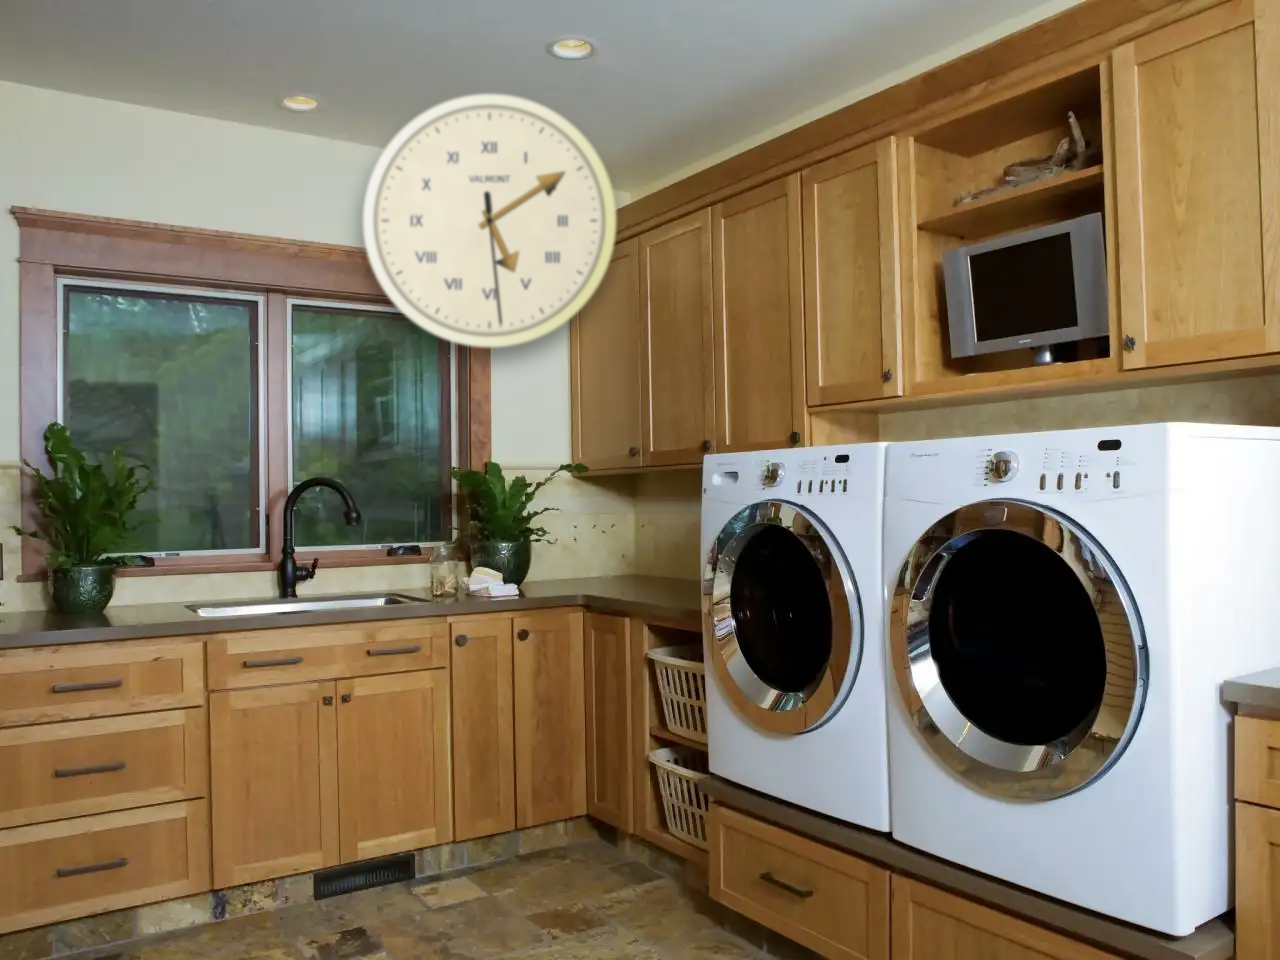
**5:09:29**
